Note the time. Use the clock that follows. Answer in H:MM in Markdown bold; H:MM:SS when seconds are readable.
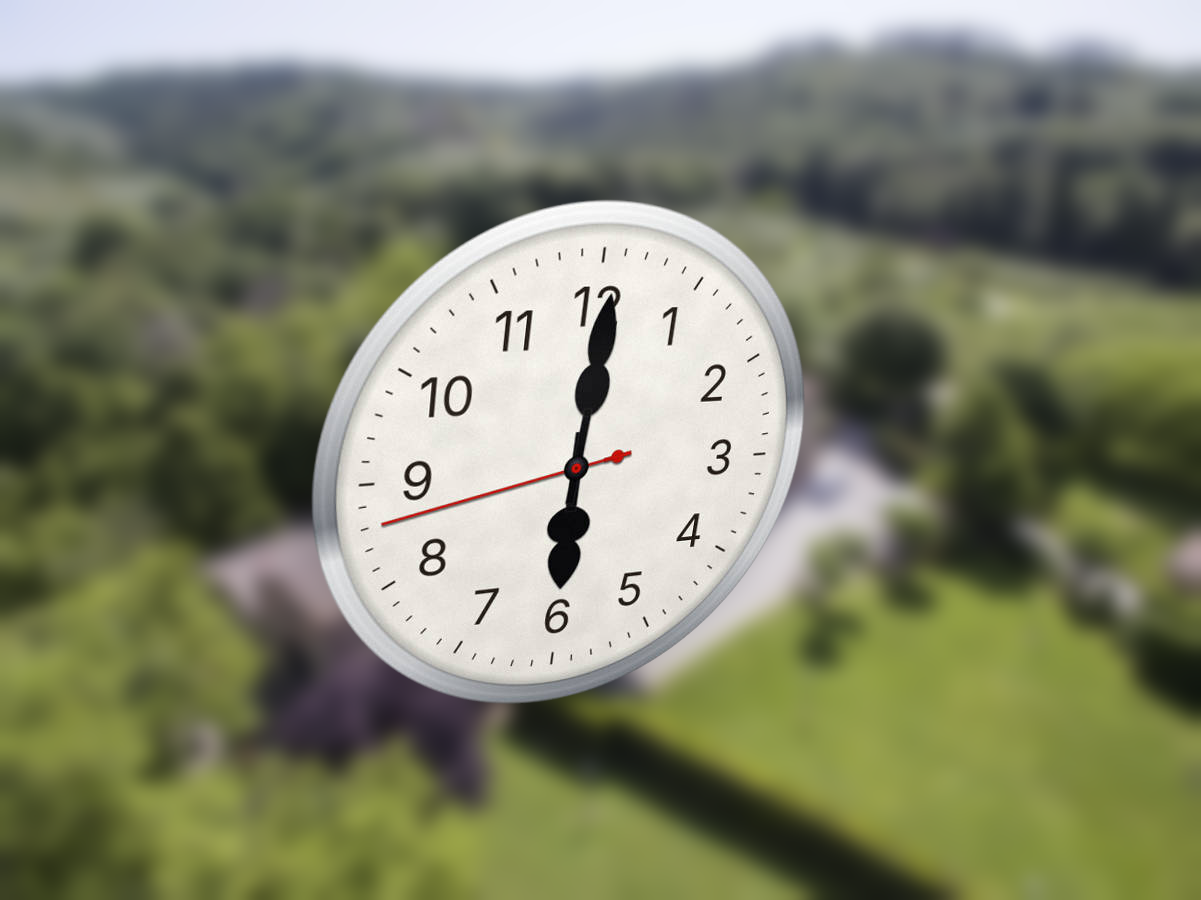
**6:00:43**
